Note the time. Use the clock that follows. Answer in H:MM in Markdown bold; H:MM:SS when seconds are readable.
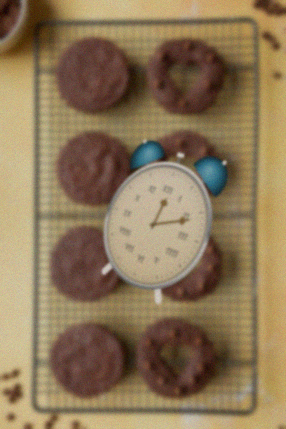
**12:11**
